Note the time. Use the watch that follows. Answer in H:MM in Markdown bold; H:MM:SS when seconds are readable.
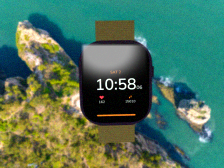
**10:58**
